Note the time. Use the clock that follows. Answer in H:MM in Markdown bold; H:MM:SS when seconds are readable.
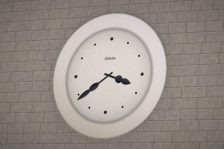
**3:39**
